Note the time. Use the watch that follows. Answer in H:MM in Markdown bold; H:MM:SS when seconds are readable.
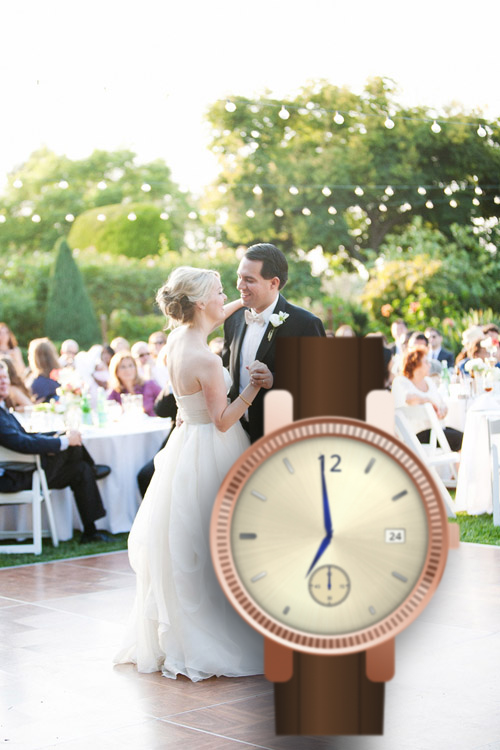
**6:59**
